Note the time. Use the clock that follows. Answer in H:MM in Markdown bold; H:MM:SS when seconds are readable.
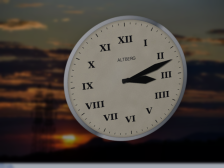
**3:12**
